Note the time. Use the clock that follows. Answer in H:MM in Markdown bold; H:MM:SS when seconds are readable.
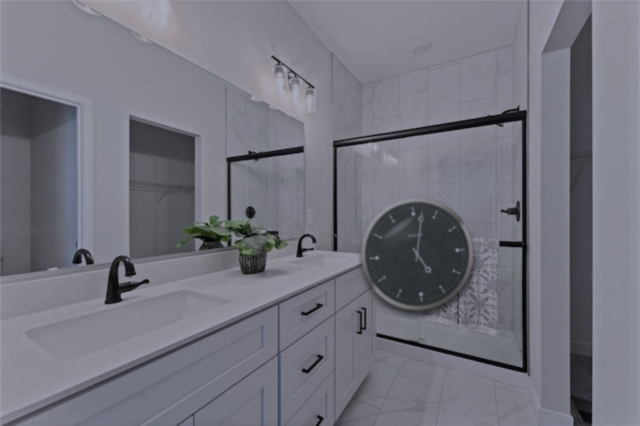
**5:02**
